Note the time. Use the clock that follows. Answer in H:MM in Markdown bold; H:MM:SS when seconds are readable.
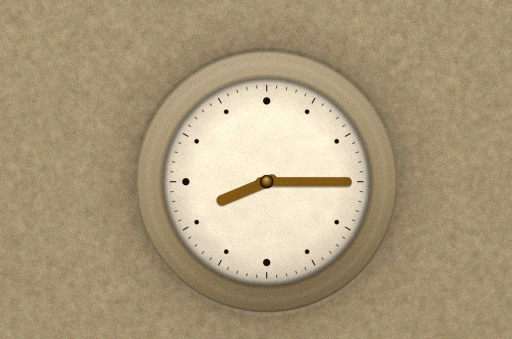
**8:15**
